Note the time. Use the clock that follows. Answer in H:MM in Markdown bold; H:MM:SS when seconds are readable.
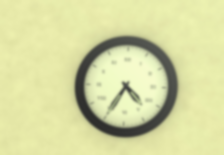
**4:35**
